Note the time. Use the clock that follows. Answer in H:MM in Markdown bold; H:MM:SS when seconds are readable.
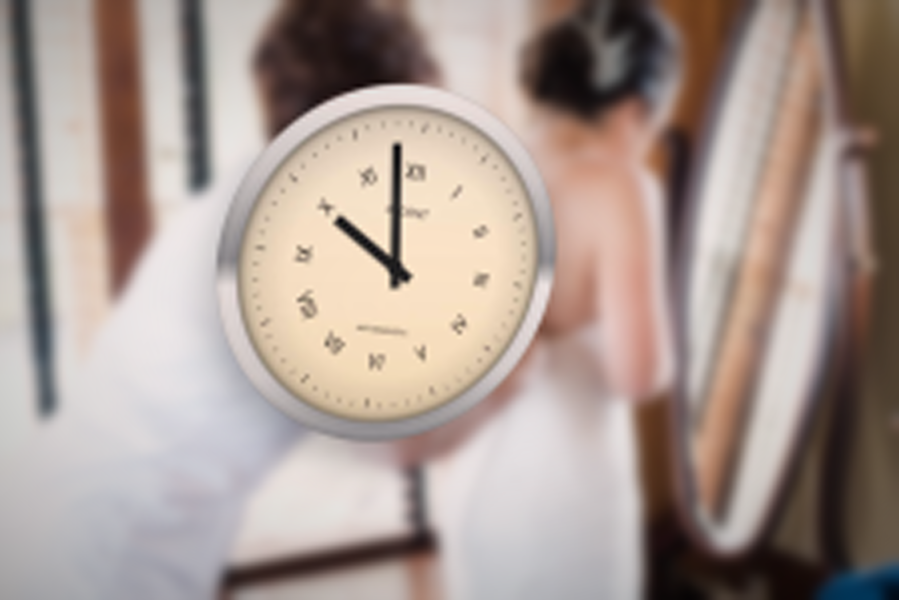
**9:58**
